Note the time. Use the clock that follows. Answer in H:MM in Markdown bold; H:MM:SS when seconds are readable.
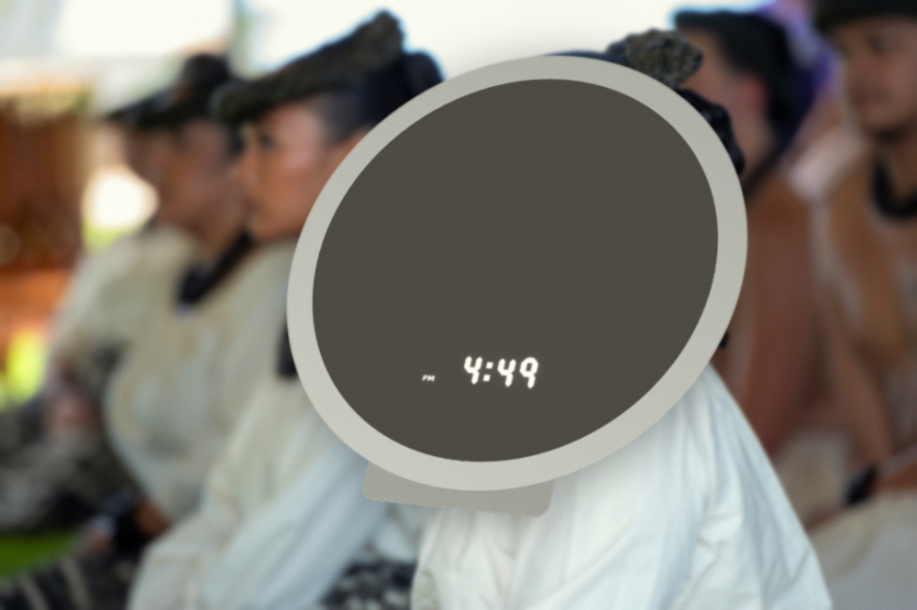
**4:49**
